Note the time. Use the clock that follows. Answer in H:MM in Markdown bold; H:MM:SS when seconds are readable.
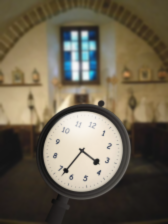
**3:33**
